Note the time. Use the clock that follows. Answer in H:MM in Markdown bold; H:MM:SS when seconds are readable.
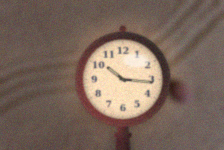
**10:16**
